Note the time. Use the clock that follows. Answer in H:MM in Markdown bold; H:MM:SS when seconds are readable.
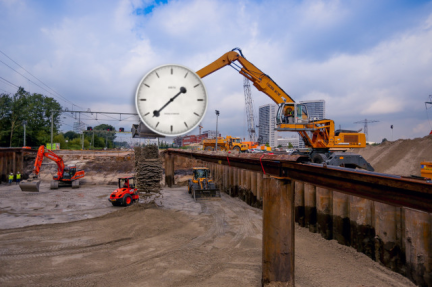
**1:38**
